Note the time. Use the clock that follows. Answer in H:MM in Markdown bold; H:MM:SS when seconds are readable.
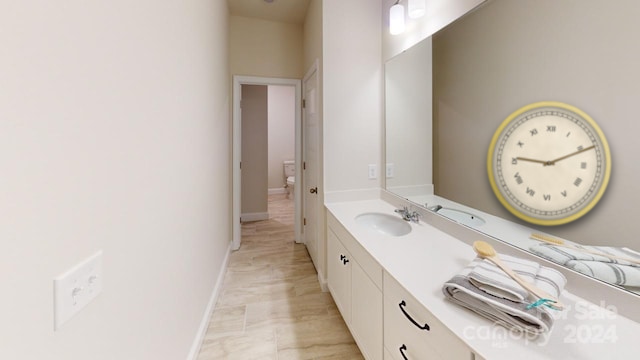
**9:11**
